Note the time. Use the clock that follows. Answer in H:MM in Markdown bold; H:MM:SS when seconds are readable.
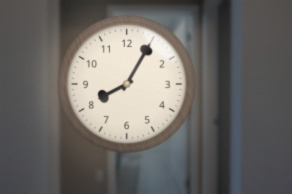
**8:05**
